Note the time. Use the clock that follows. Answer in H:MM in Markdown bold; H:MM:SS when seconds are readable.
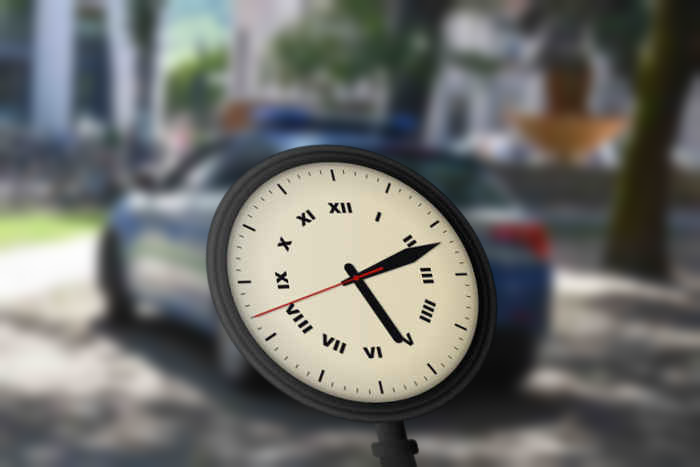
**5:11:42**
